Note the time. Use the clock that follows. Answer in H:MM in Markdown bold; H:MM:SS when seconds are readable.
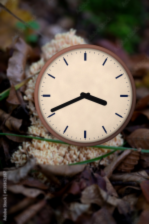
**3:41**
